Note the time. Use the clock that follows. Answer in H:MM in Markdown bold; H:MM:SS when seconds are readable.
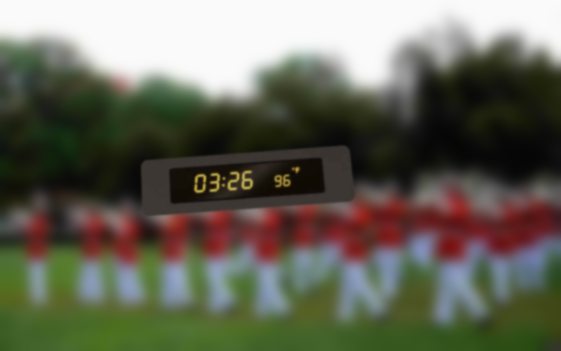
**3:26**
